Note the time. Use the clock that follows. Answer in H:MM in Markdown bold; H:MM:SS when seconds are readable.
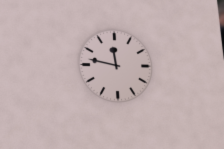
**11:47**
